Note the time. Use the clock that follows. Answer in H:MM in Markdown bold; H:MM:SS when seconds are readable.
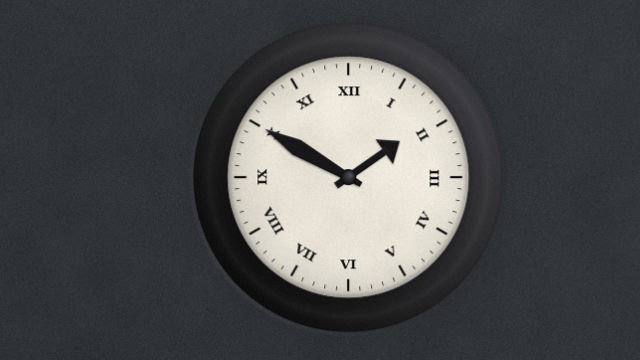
**1:50**
